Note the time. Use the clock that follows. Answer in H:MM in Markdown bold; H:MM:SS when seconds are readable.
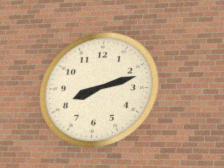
**8:12**
